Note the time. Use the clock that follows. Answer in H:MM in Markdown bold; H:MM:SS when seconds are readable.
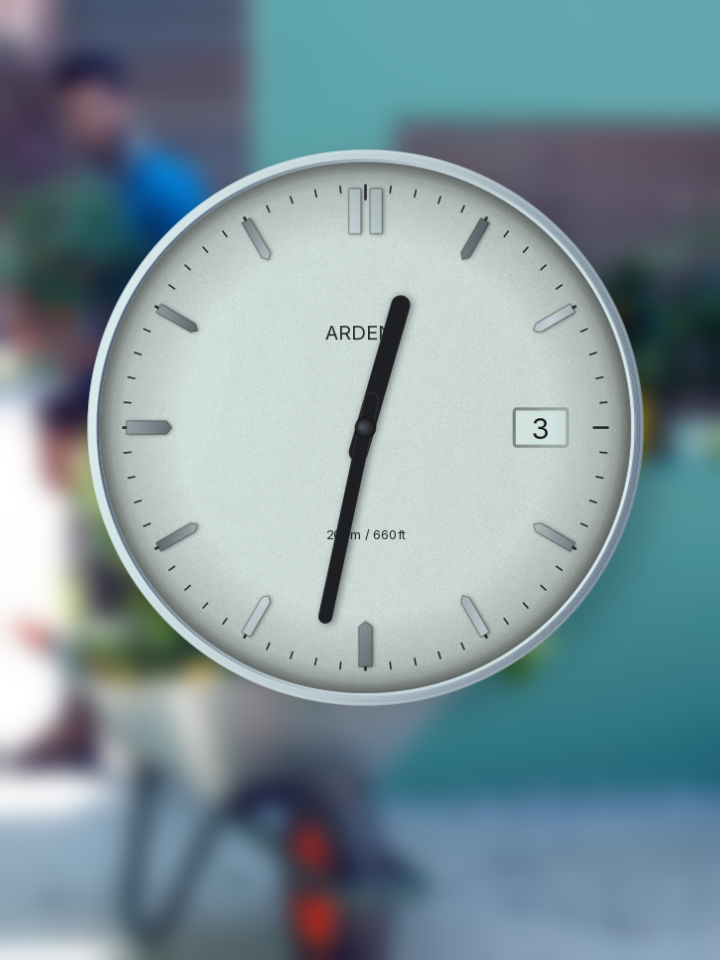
**12:32**
